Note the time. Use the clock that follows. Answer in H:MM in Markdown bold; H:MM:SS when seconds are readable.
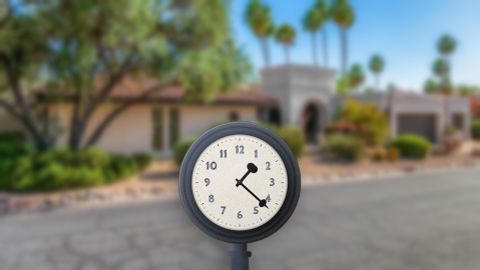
**1:22**
